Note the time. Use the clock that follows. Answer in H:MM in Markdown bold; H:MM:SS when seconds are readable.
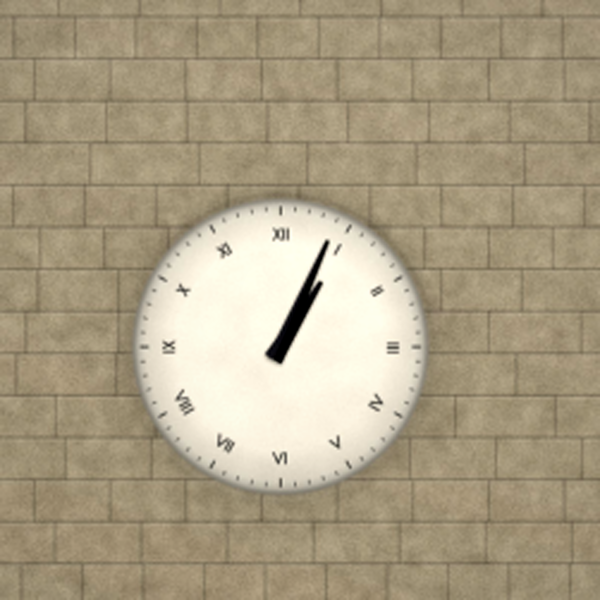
**1:04**
